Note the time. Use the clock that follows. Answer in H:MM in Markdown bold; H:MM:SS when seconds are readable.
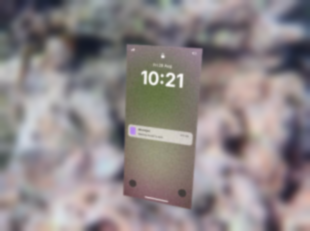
**10:21**
